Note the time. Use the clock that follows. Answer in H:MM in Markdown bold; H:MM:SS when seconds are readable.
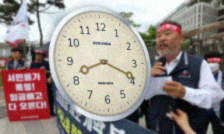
**8:19**
